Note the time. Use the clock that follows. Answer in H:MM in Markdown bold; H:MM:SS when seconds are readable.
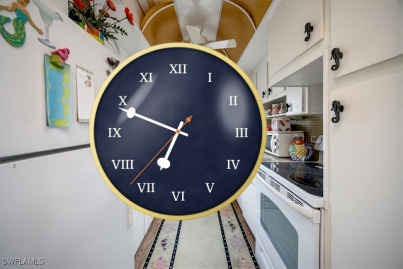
**6:48:37**
